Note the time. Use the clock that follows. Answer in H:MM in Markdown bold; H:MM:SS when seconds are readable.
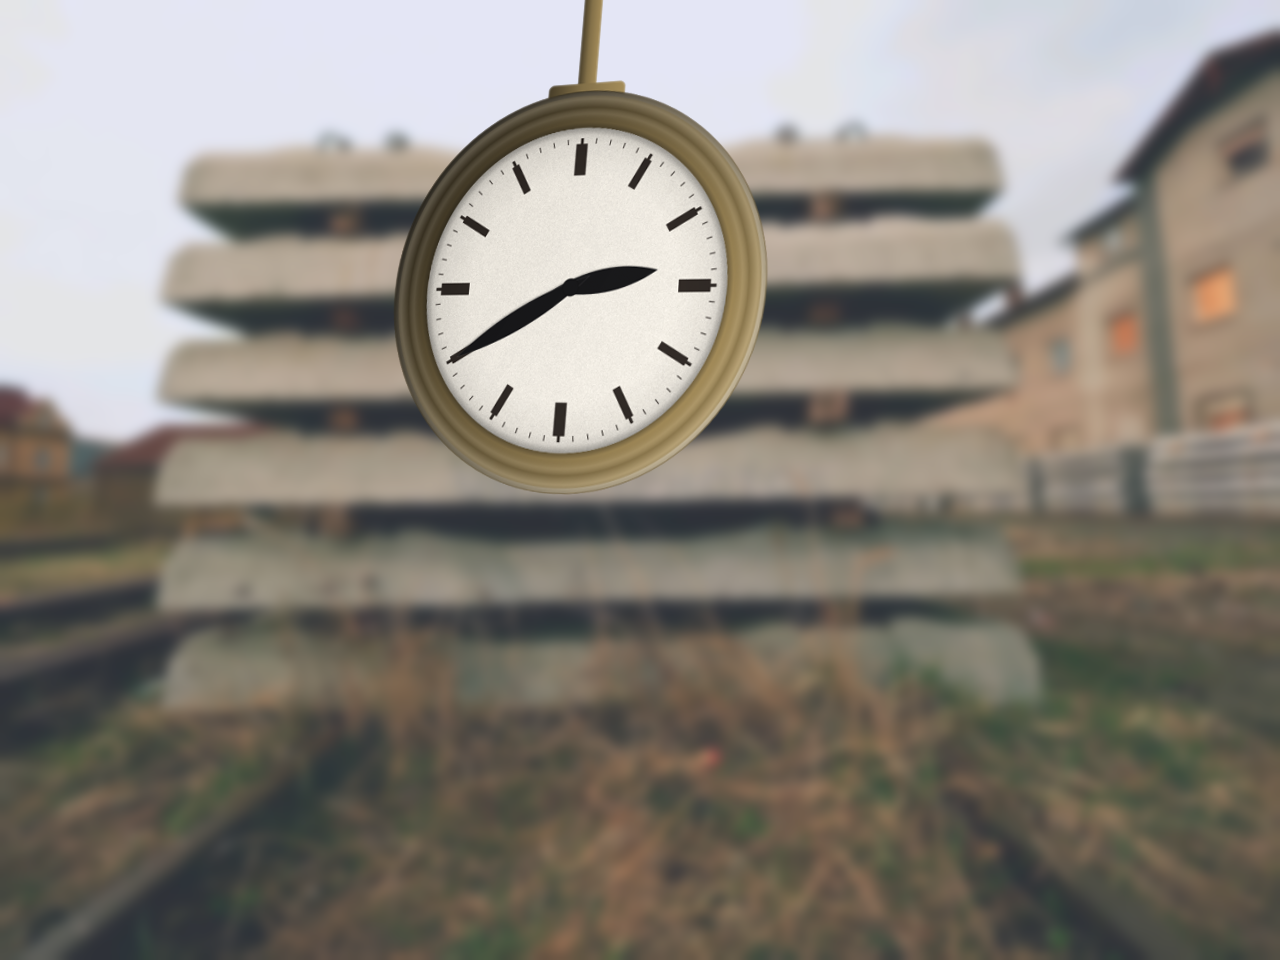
**2:40**
